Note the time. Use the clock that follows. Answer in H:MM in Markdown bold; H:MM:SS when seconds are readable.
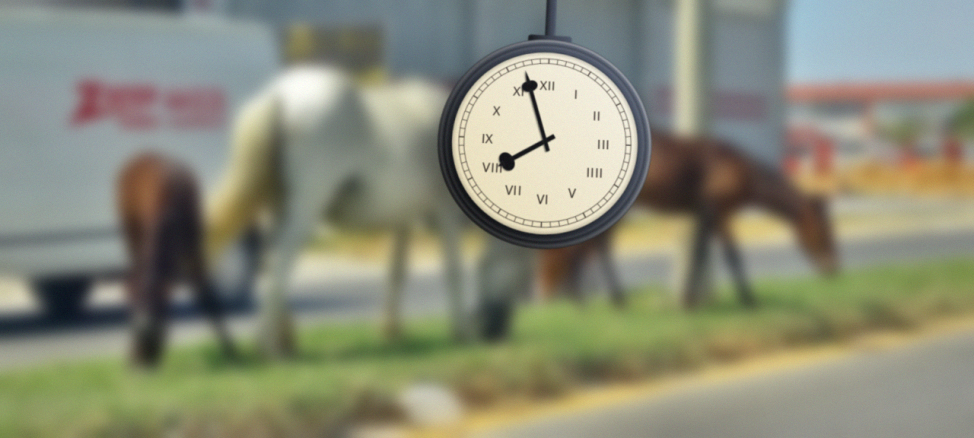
**7:57**
